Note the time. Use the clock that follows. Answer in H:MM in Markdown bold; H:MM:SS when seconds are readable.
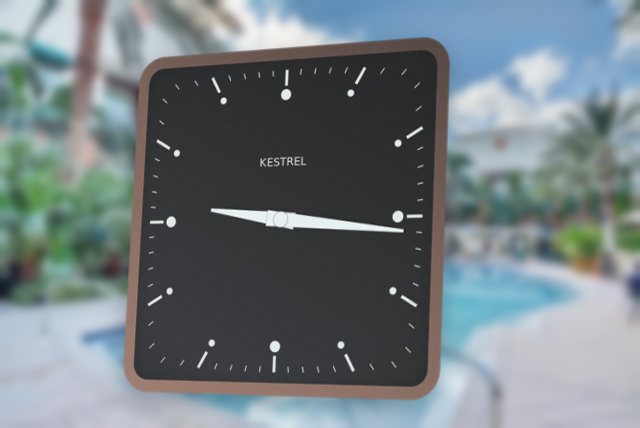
**9:16**
